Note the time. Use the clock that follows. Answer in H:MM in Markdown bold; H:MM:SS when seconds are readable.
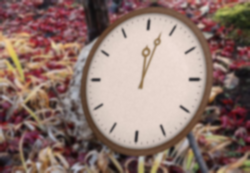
**12:03**
